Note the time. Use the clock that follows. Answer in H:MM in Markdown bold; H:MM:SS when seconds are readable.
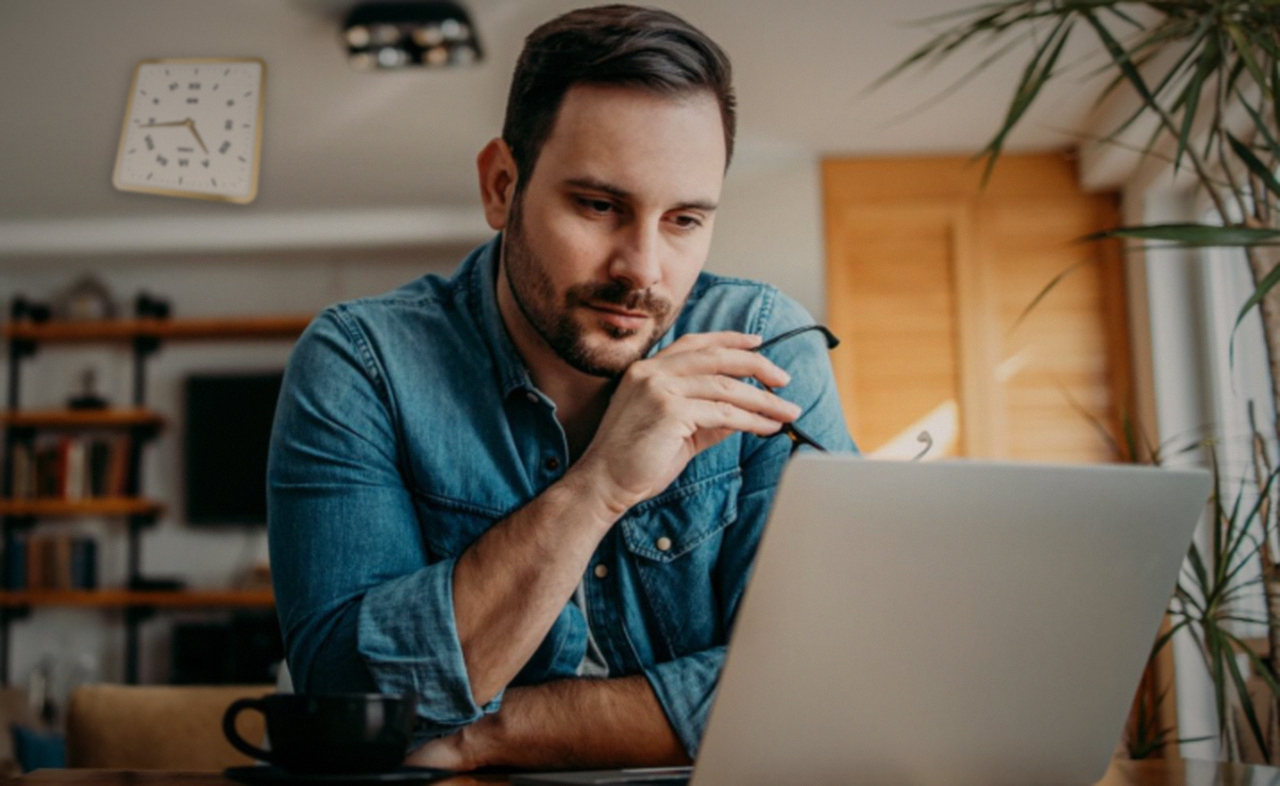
**4:44**
